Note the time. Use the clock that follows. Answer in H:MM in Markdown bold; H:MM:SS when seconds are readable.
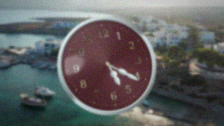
**5:21**
